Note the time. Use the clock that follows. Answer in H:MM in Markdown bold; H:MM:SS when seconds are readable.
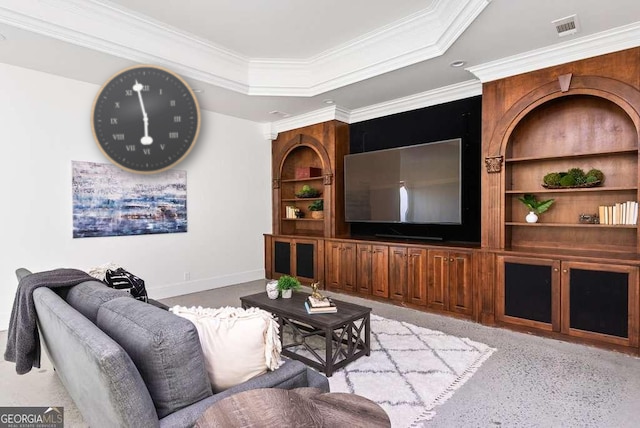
**5:58**
